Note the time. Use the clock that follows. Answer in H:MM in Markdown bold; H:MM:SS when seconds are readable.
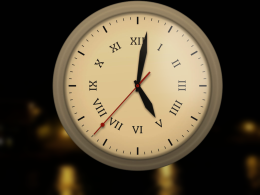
**5:01:37**
